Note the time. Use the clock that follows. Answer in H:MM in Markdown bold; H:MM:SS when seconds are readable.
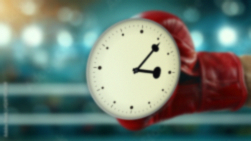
**3:06**
